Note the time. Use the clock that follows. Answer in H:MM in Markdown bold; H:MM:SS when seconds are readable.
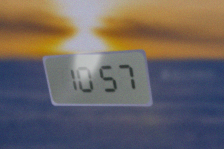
**10:57**
